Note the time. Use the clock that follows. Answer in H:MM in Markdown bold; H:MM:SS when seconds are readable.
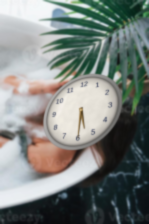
**5:30**
